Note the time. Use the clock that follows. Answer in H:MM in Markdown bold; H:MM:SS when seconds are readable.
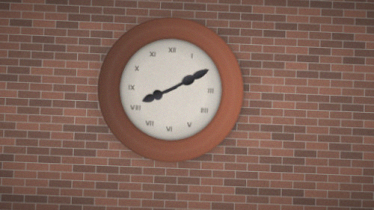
**8:10**
